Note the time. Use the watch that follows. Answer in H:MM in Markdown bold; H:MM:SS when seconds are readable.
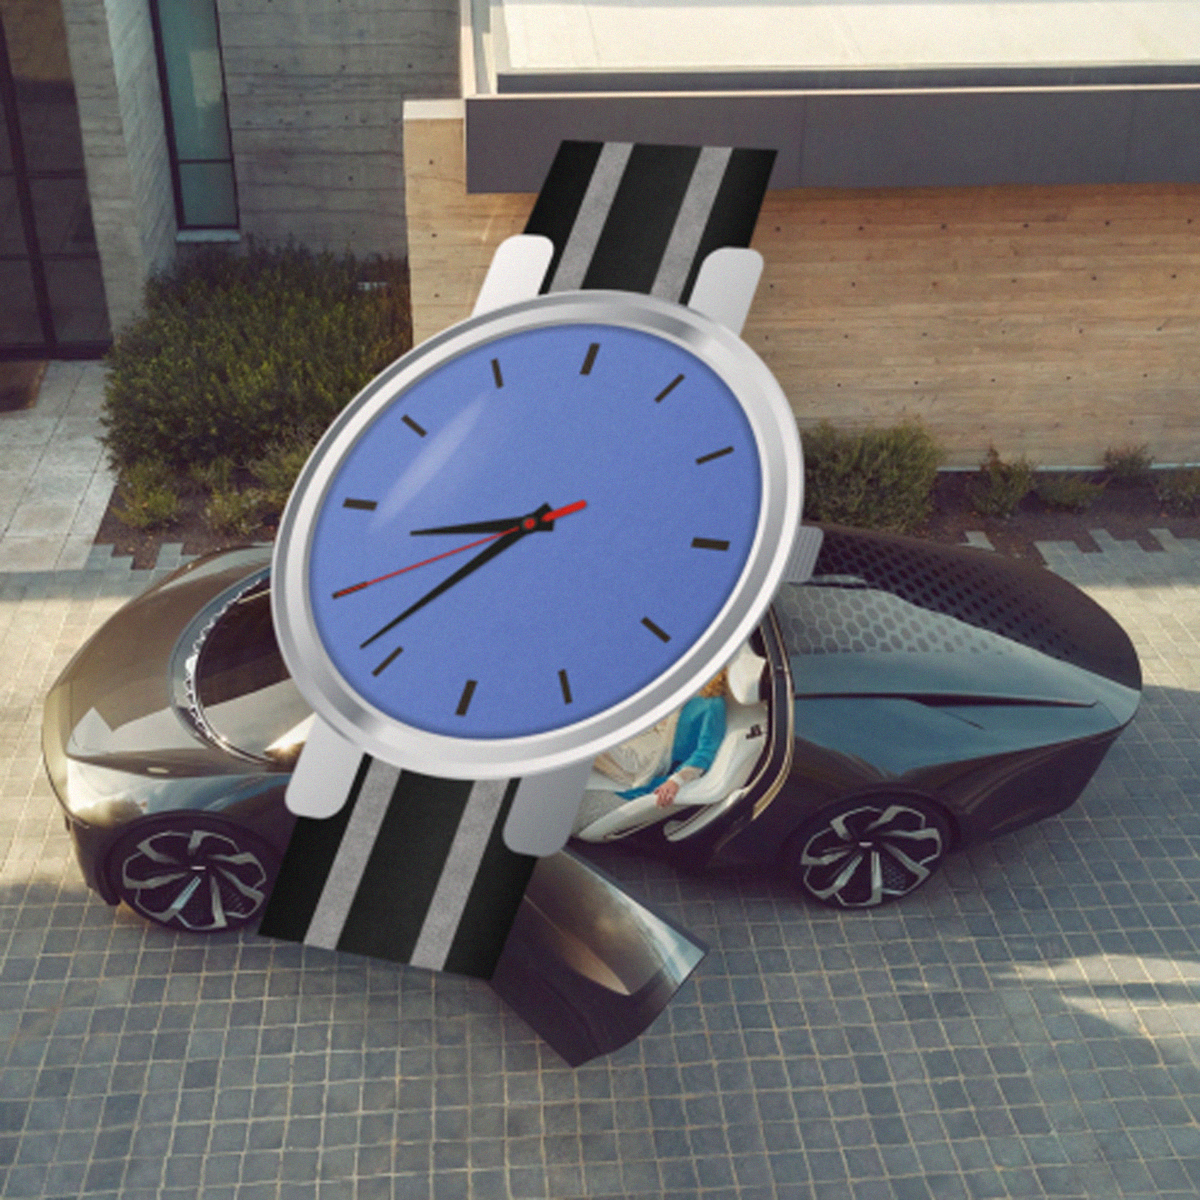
**8:36:40**
